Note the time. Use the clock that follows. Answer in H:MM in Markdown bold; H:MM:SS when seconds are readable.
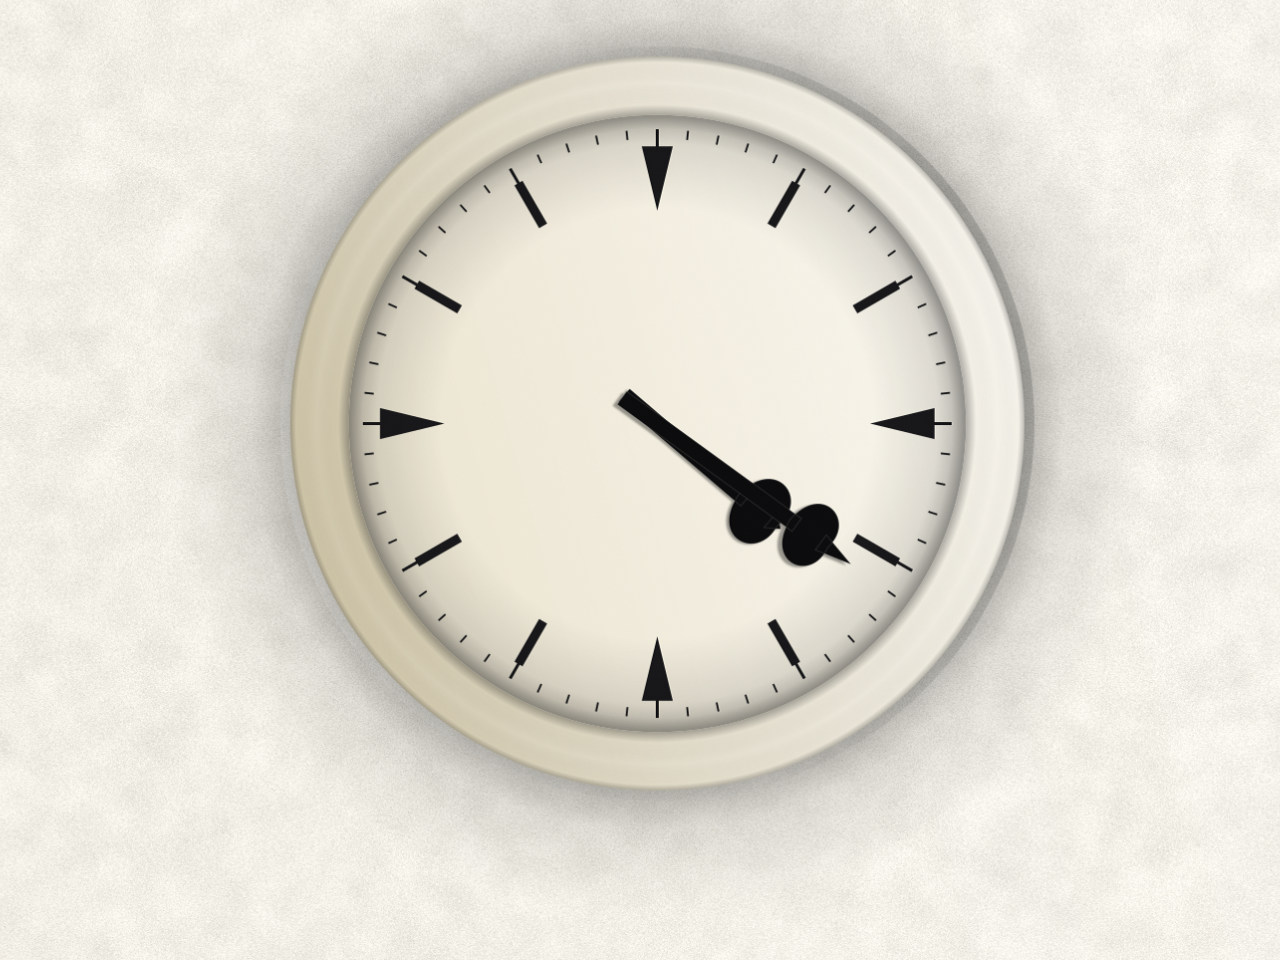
**4:21**
